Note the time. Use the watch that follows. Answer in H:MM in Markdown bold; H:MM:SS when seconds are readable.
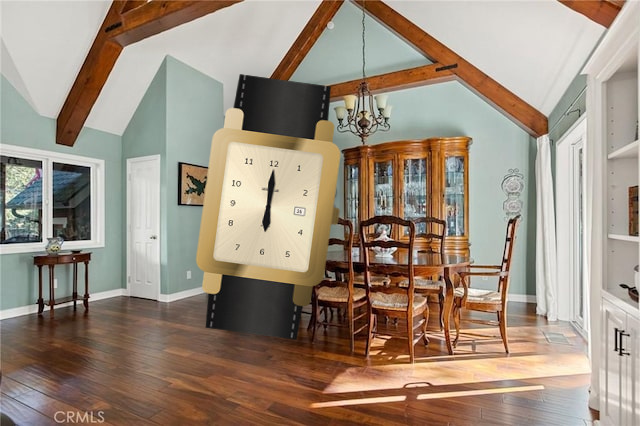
**6:00**
